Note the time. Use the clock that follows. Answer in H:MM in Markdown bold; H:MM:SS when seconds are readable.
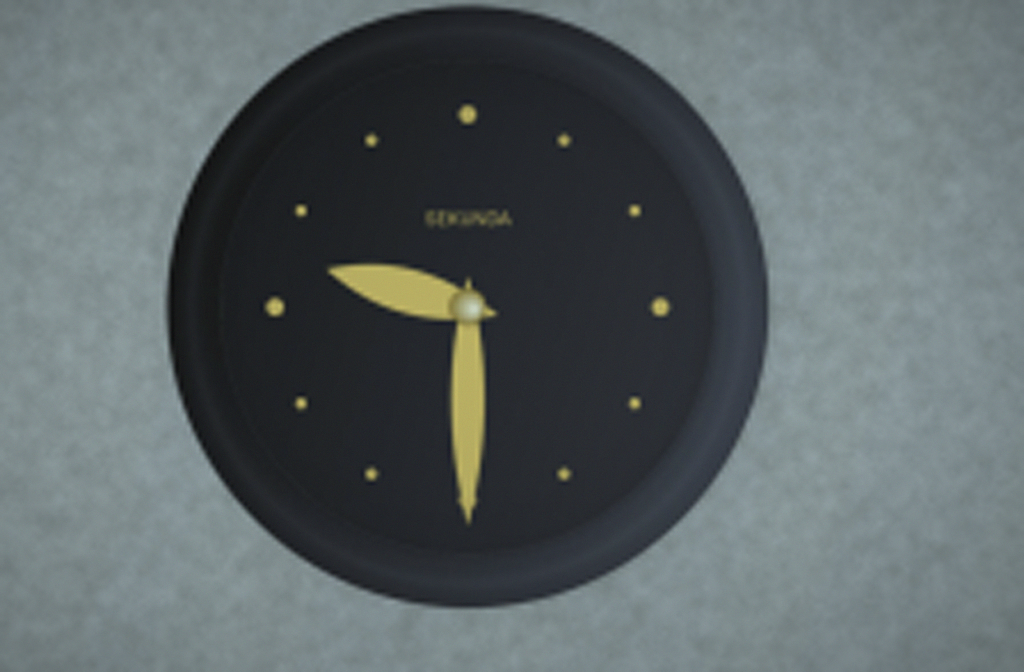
**9:30**
